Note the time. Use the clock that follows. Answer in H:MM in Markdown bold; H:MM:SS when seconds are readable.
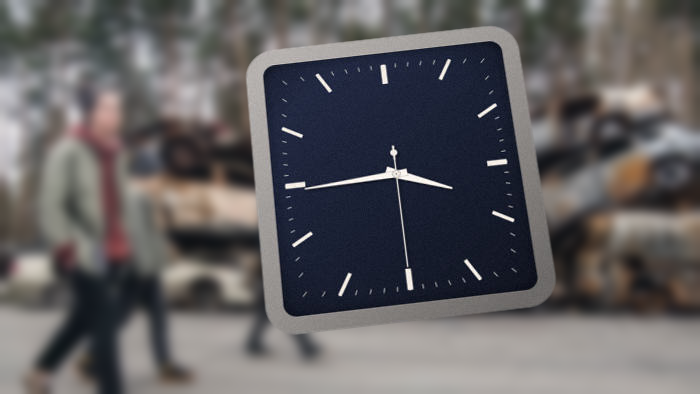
**3:44:30**
